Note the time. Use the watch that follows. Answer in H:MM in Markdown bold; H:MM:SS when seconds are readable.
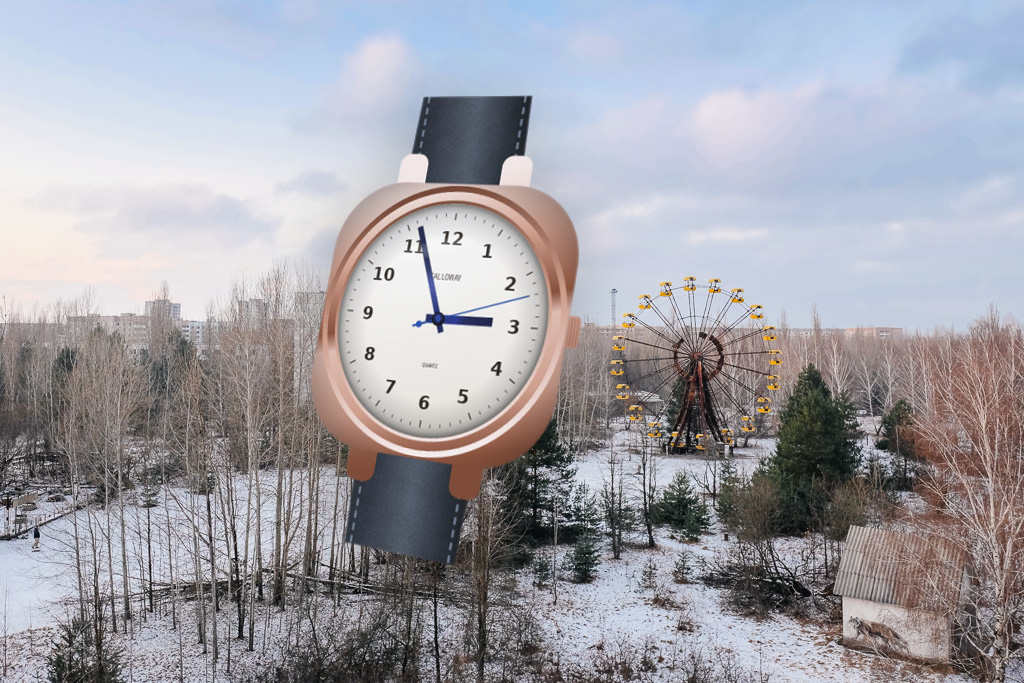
**2:56:12**
